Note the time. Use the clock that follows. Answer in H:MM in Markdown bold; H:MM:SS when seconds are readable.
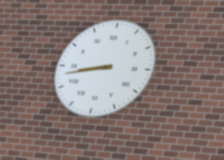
**8:43**
